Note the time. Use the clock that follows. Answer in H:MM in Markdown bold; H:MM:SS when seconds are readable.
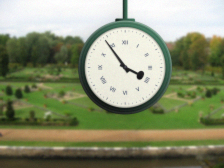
**3:54**
